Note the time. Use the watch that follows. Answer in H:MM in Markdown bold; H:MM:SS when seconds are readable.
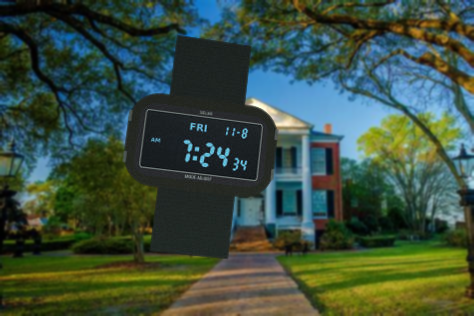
**7:24:34**
